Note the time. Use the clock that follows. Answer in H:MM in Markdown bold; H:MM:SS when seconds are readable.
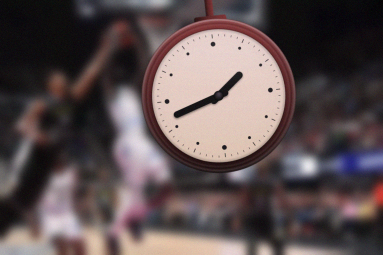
**1:42**
